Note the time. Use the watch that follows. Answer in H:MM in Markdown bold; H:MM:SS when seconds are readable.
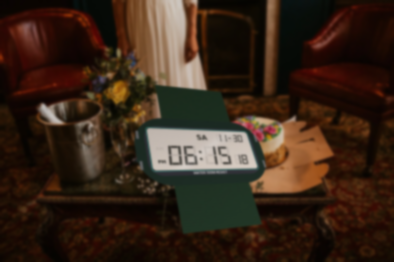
**6:15**
